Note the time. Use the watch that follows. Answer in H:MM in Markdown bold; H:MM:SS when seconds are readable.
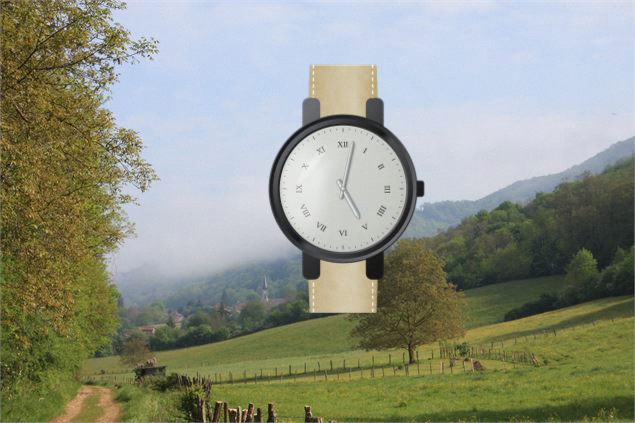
**5:02**
